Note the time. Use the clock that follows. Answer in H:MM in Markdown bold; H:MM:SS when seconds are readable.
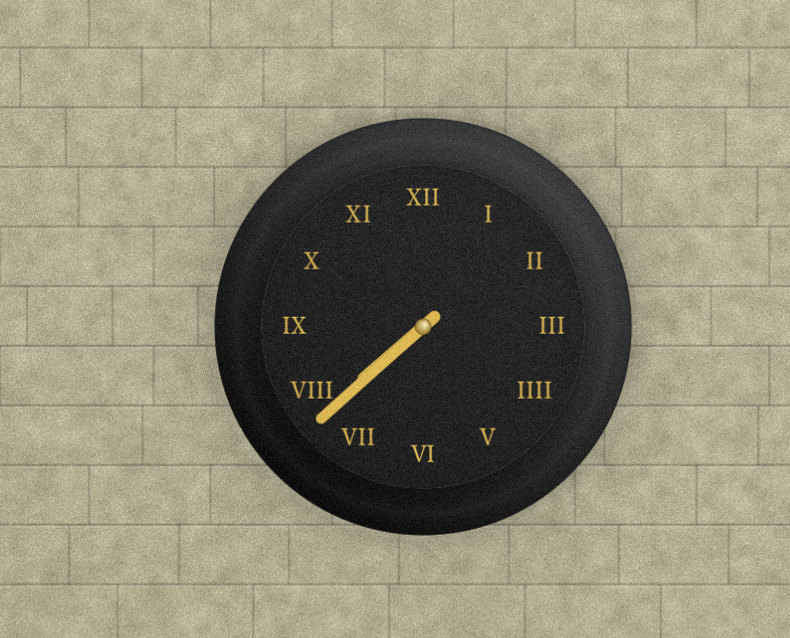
**7:38**
